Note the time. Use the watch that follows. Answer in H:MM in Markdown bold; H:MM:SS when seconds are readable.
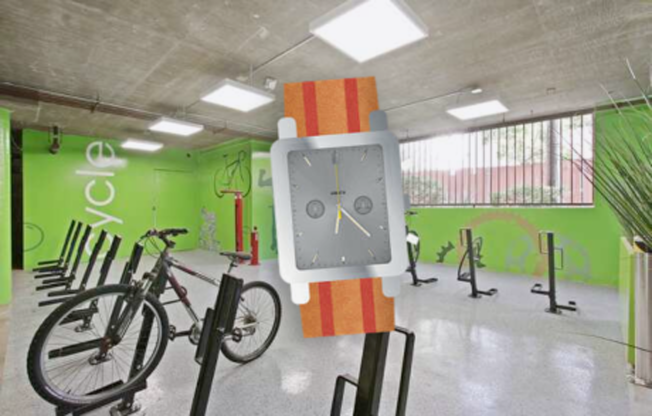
**6:23**
